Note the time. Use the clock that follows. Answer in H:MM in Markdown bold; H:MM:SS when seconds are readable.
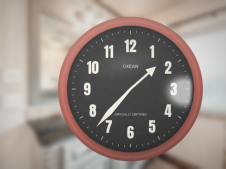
**1:37**
